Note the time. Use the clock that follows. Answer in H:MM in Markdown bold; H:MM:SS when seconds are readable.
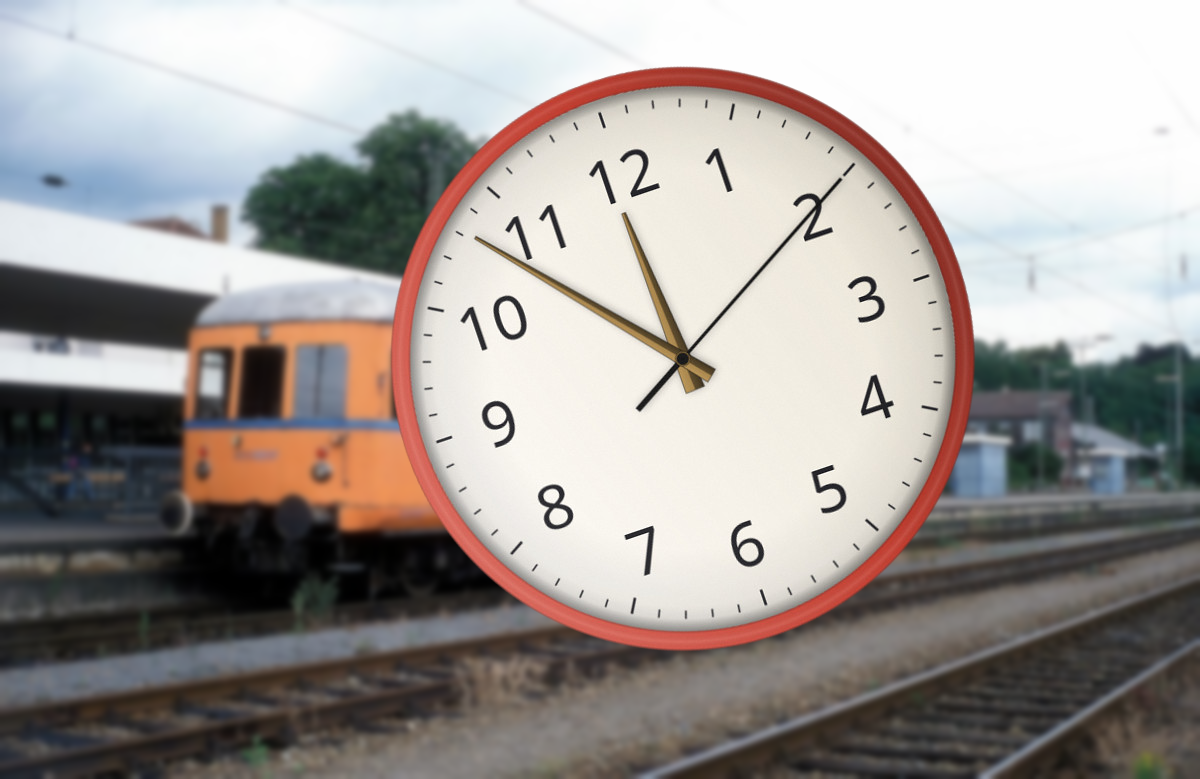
**11:53:10**
